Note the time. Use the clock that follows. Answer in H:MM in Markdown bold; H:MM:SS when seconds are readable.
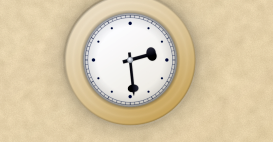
**2:29**
